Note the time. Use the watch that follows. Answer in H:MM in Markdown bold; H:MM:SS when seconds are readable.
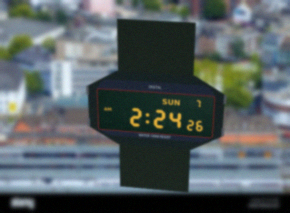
**2:24:26**
